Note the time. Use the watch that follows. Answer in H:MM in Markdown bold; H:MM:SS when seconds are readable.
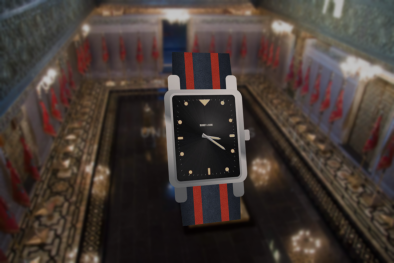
**3:21**
